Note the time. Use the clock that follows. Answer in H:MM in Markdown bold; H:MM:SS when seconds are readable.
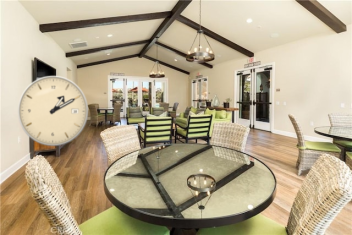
**1:10**
